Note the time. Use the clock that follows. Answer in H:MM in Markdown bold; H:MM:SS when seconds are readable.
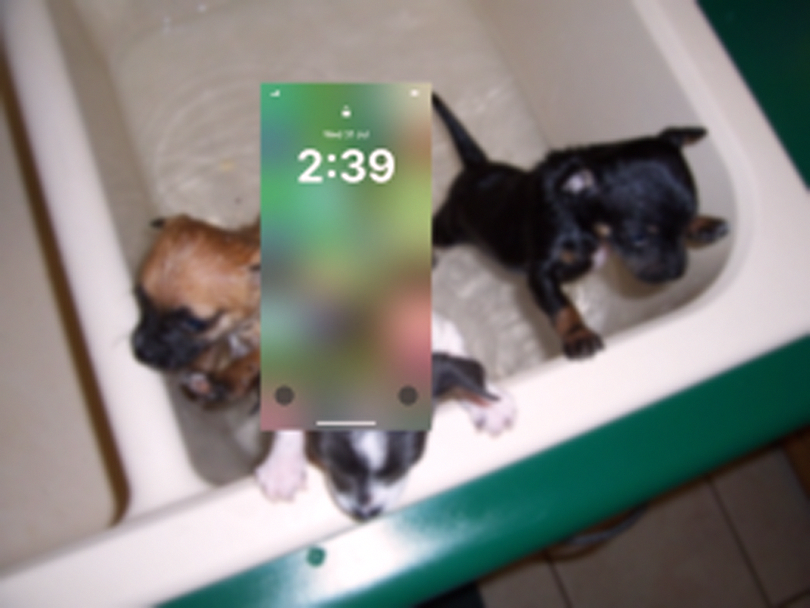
**2:39**
